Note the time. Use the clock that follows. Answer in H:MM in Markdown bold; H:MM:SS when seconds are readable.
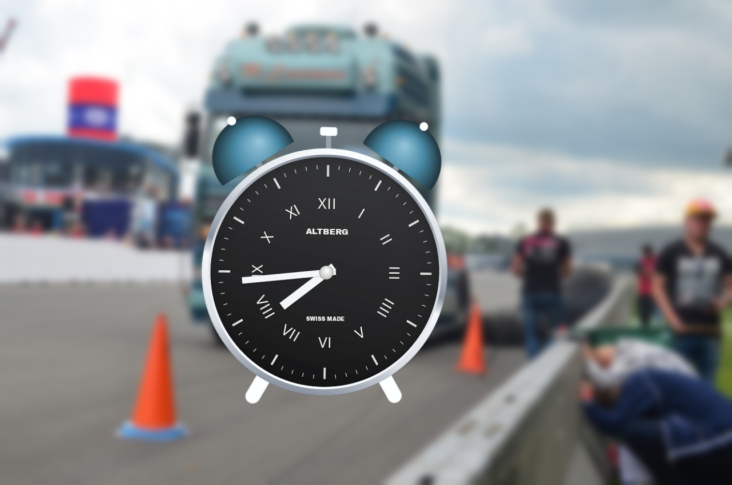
**7:44**
